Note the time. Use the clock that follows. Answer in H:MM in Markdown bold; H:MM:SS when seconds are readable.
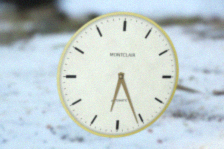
**6:26**
